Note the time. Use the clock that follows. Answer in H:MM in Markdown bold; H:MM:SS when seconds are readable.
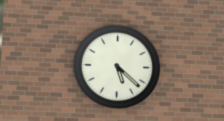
**5:22**
